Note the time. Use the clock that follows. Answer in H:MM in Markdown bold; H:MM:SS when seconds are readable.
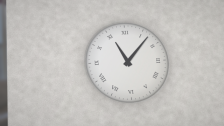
**11:07**
